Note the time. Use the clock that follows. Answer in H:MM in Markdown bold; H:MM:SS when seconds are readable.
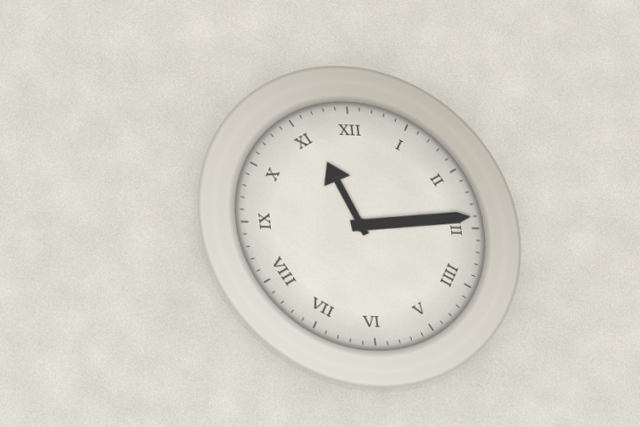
**11:14**
